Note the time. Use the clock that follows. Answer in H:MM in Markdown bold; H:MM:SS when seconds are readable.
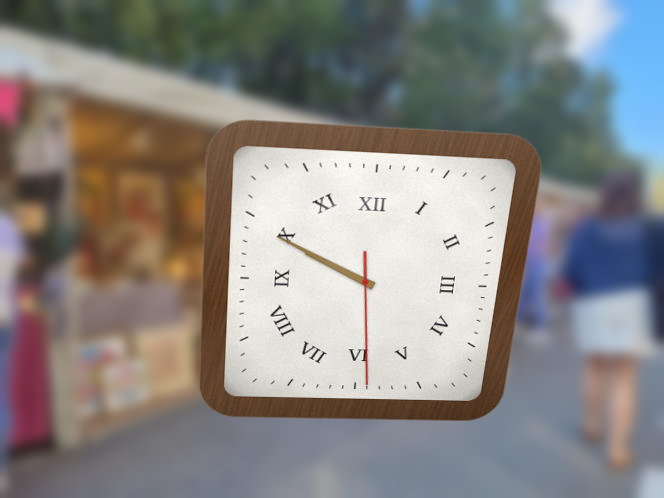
**9:49:29**
